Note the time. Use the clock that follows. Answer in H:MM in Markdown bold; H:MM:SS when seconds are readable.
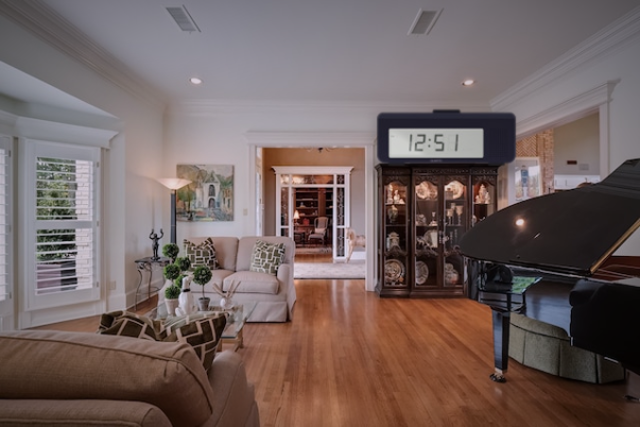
**12:51**
